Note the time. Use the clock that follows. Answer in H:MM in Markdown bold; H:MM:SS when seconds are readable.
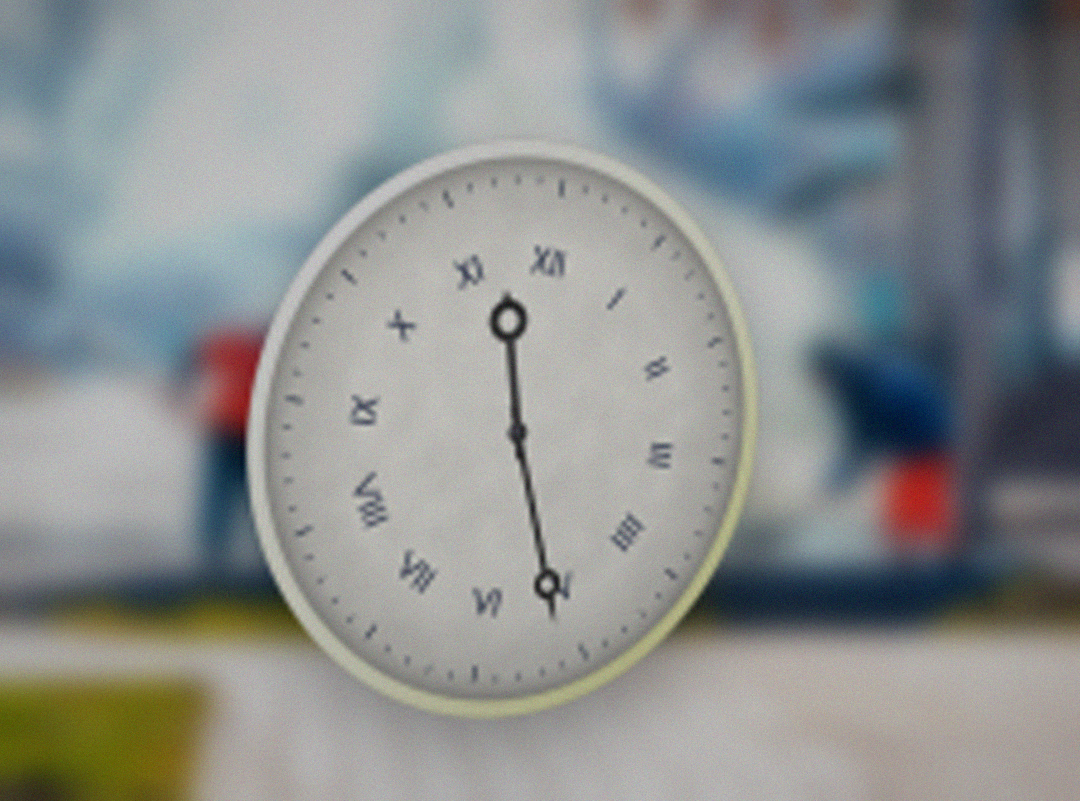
**11:26**
